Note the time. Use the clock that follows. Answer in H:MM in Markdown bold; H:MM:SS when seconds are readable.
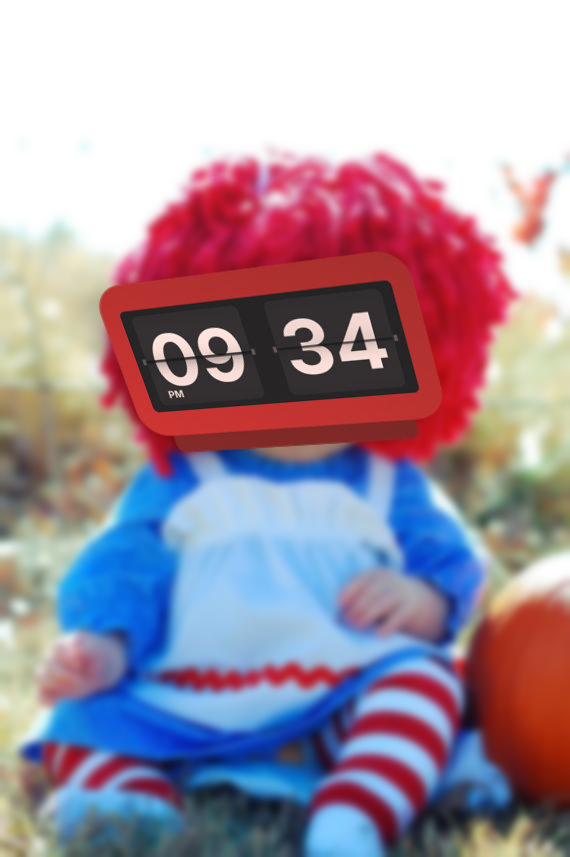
**9:34**
